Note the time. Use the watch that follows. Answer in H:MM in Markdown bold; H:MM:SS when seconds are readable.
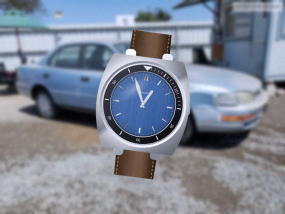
**12:56**
